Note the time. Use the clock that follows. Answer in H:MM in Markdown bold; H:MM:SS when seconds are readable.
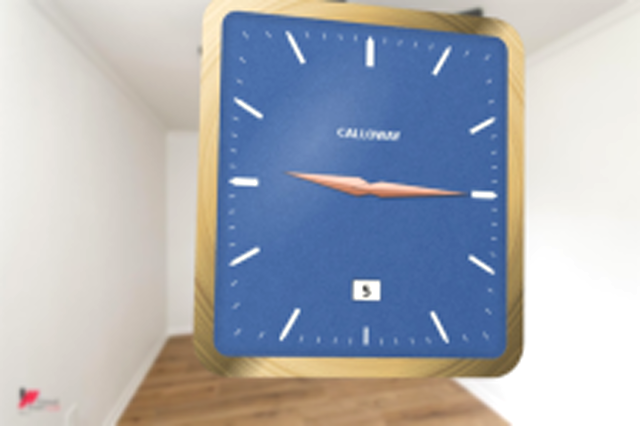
**9:15**
